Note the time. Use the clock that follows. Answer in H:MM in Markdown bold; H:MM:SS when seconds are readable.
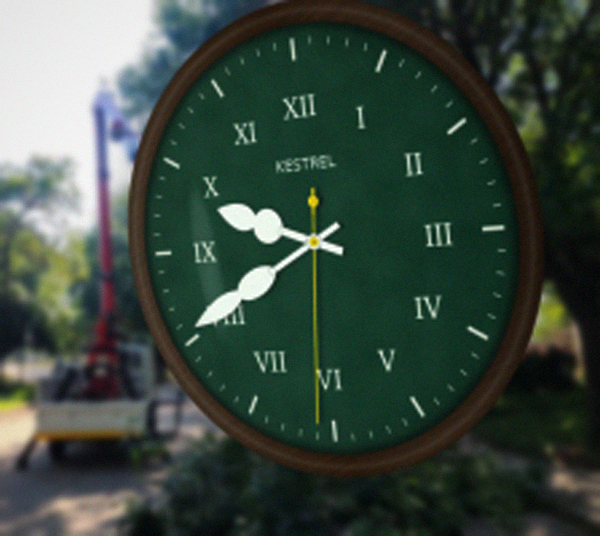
**9:40:31**
